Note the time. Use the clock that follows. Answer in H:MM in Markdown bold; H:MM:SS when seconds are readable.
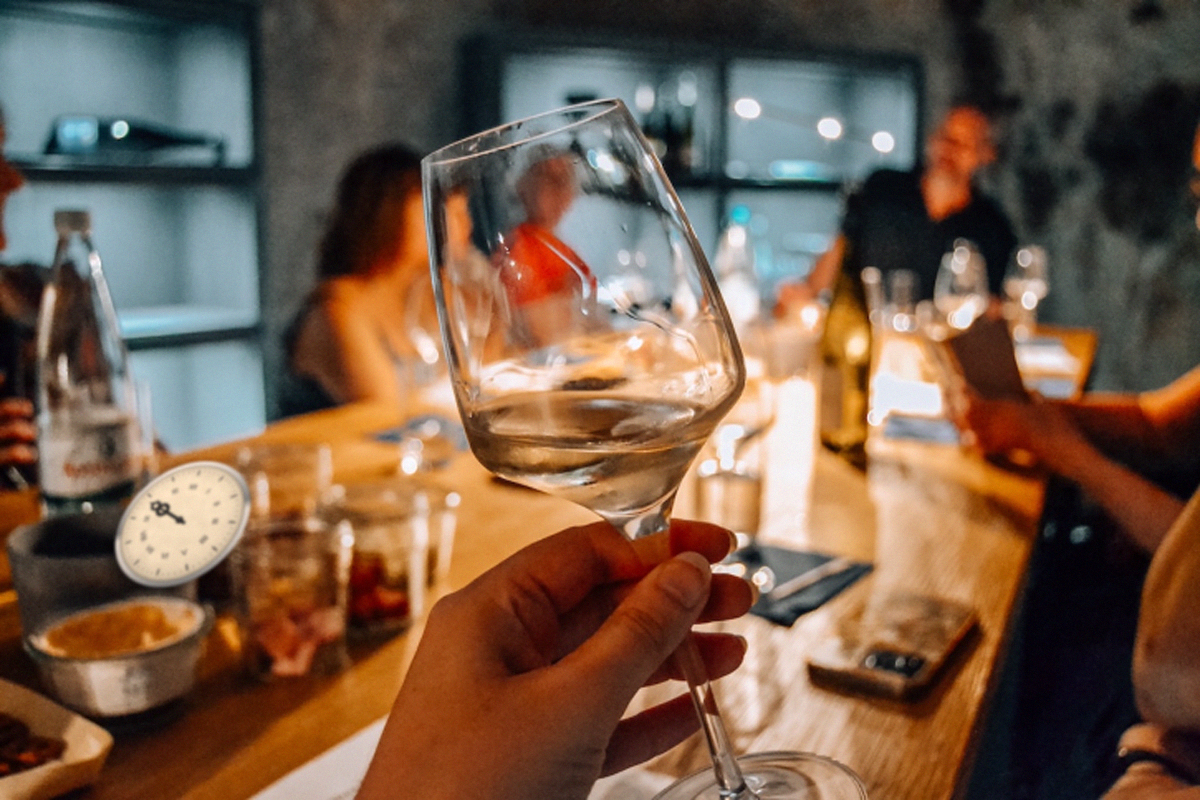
**9:49**
